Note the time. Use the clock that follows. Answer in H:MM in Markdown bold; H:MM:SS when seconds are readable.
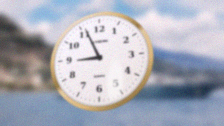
**8:56**
